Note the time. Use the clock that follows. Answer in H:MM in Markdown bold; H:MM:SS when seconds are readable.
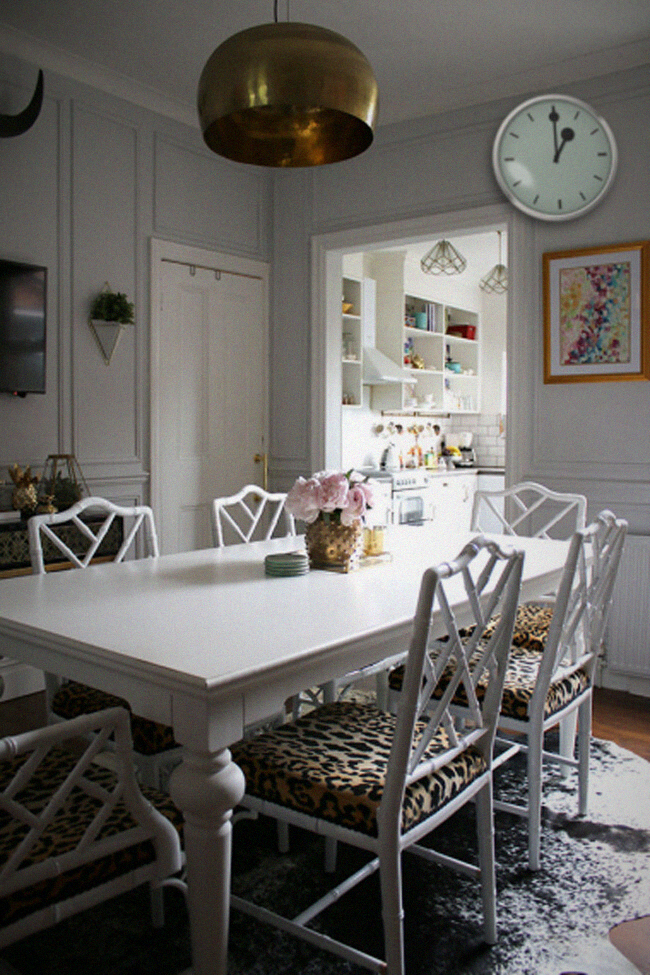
**1:00**
